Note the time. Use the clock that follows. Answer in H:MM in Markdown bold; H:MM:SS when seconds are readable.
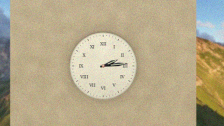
**2:14**
